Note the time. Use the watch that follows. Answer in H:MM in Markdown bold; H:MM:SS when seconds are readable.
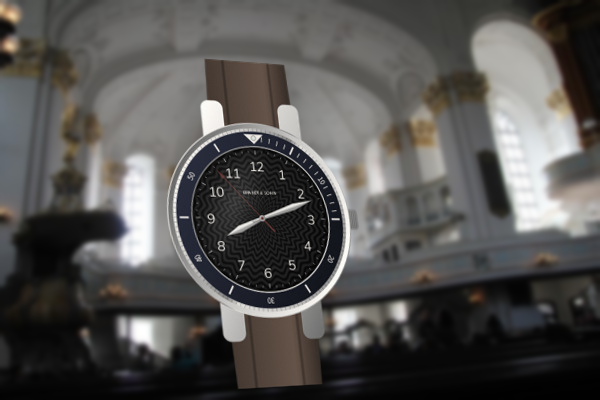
**8:11:53**
